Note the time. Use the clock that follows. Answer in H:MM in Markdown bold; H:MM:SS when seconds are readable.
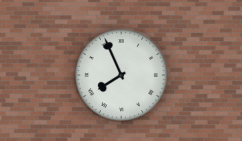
**7:56**
